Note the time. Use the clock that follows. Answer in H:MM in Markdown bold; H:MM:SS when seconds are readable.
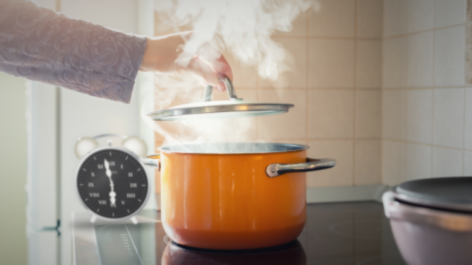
**5:58**
